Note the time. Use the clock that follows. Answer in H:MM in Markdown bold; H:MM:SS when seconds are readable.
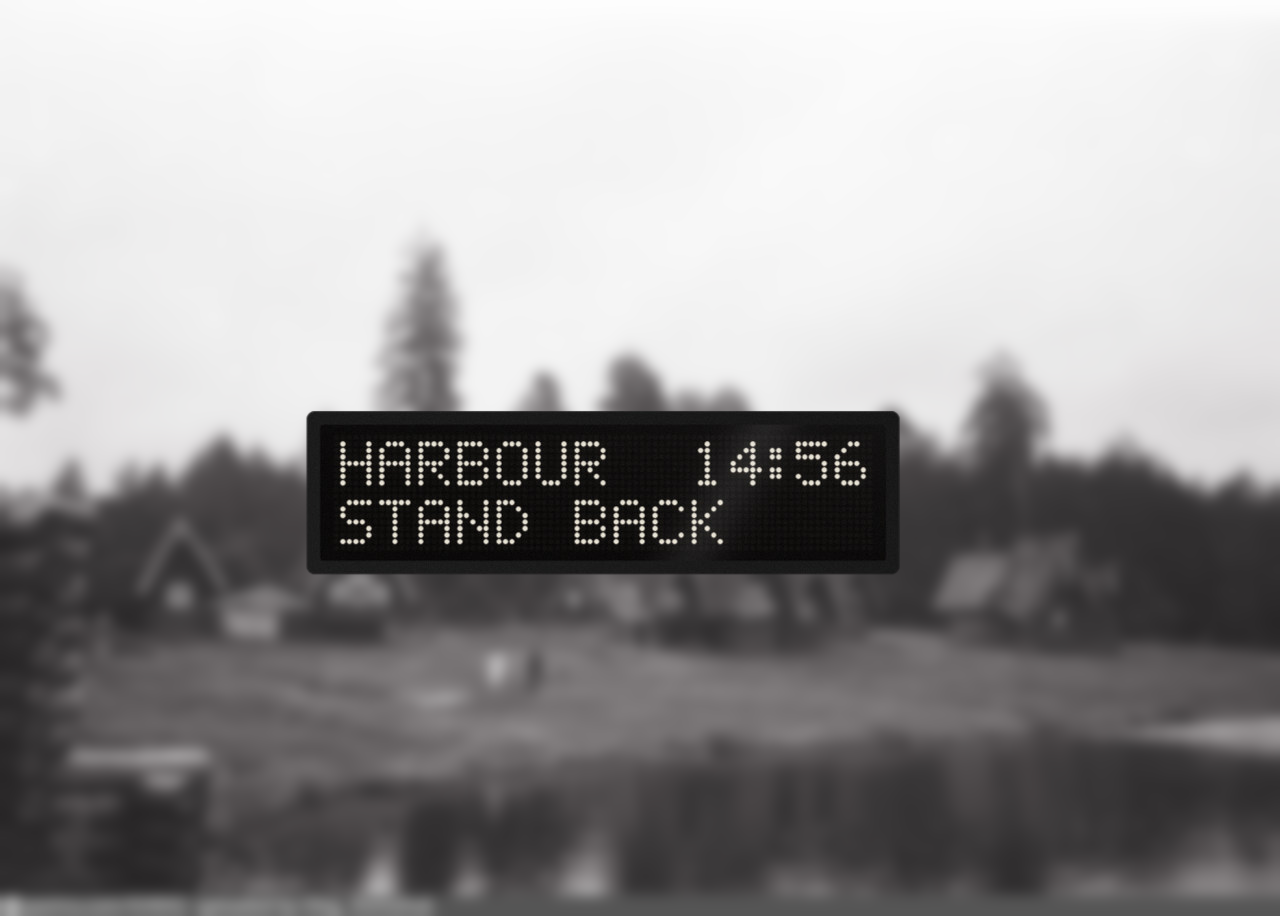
**14:56**
